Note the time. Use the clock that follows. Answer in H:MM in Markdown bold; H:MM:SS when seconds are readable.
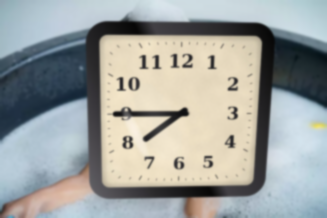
**7:45**
